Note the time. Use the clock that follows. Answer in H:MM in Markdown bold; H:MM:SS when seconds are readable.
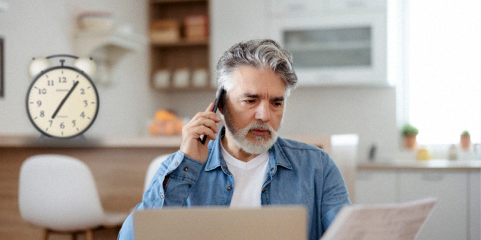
**7:06**
